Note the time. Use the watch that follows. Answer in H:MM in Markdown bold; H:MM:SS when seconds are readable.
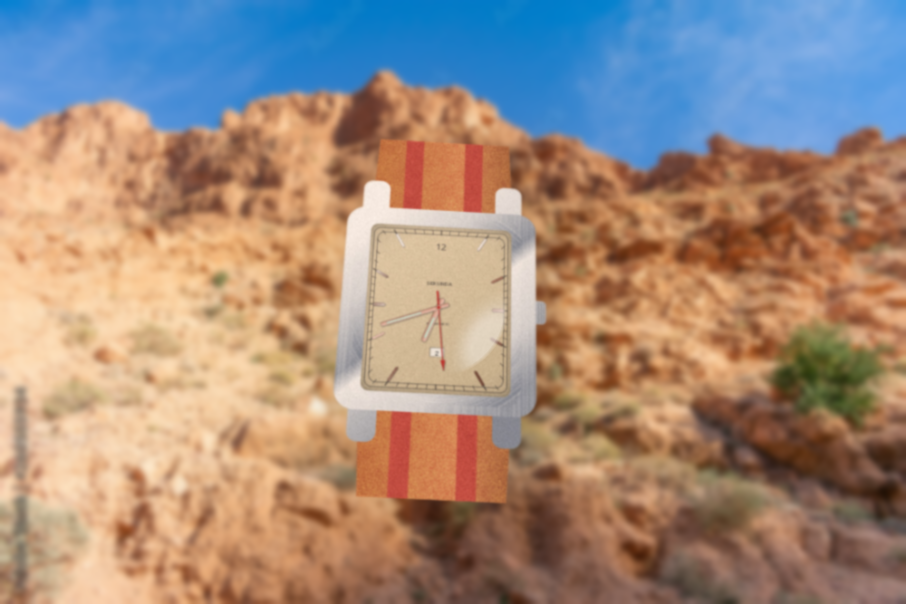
**6:41:29**
